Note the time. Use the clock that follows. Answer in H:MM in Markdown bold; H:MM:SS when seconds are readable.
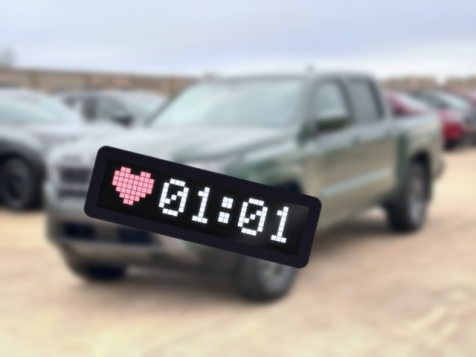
**1:01**
